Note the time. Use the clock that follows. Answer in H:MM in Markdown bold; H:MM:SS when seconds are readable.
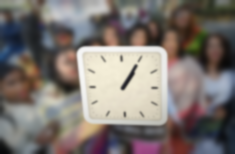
**1:05**
